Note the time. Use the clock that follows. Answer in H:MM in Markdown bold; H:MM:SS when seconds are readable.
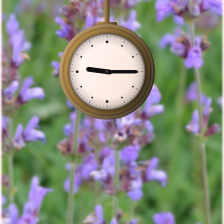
**9:15**
